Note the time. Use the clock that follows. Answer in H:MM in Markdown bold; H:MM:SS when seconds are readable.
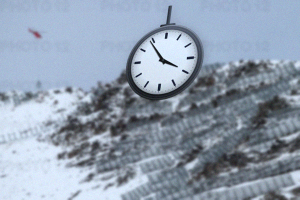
**3:54**
